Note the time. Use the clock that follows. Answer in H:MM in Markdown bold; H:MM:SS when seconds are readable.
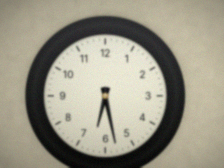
**6:28**
